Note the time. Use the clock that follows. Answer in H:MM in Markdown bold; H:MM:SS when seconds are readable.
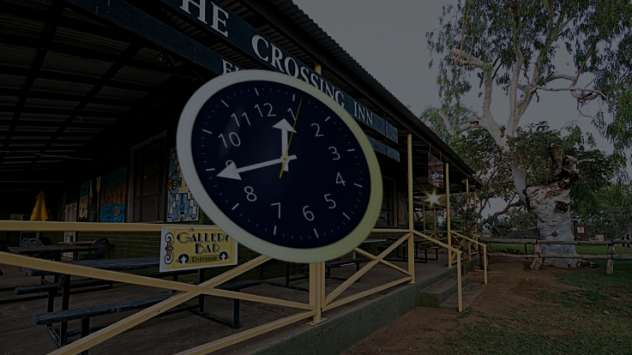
**12:44:06**
